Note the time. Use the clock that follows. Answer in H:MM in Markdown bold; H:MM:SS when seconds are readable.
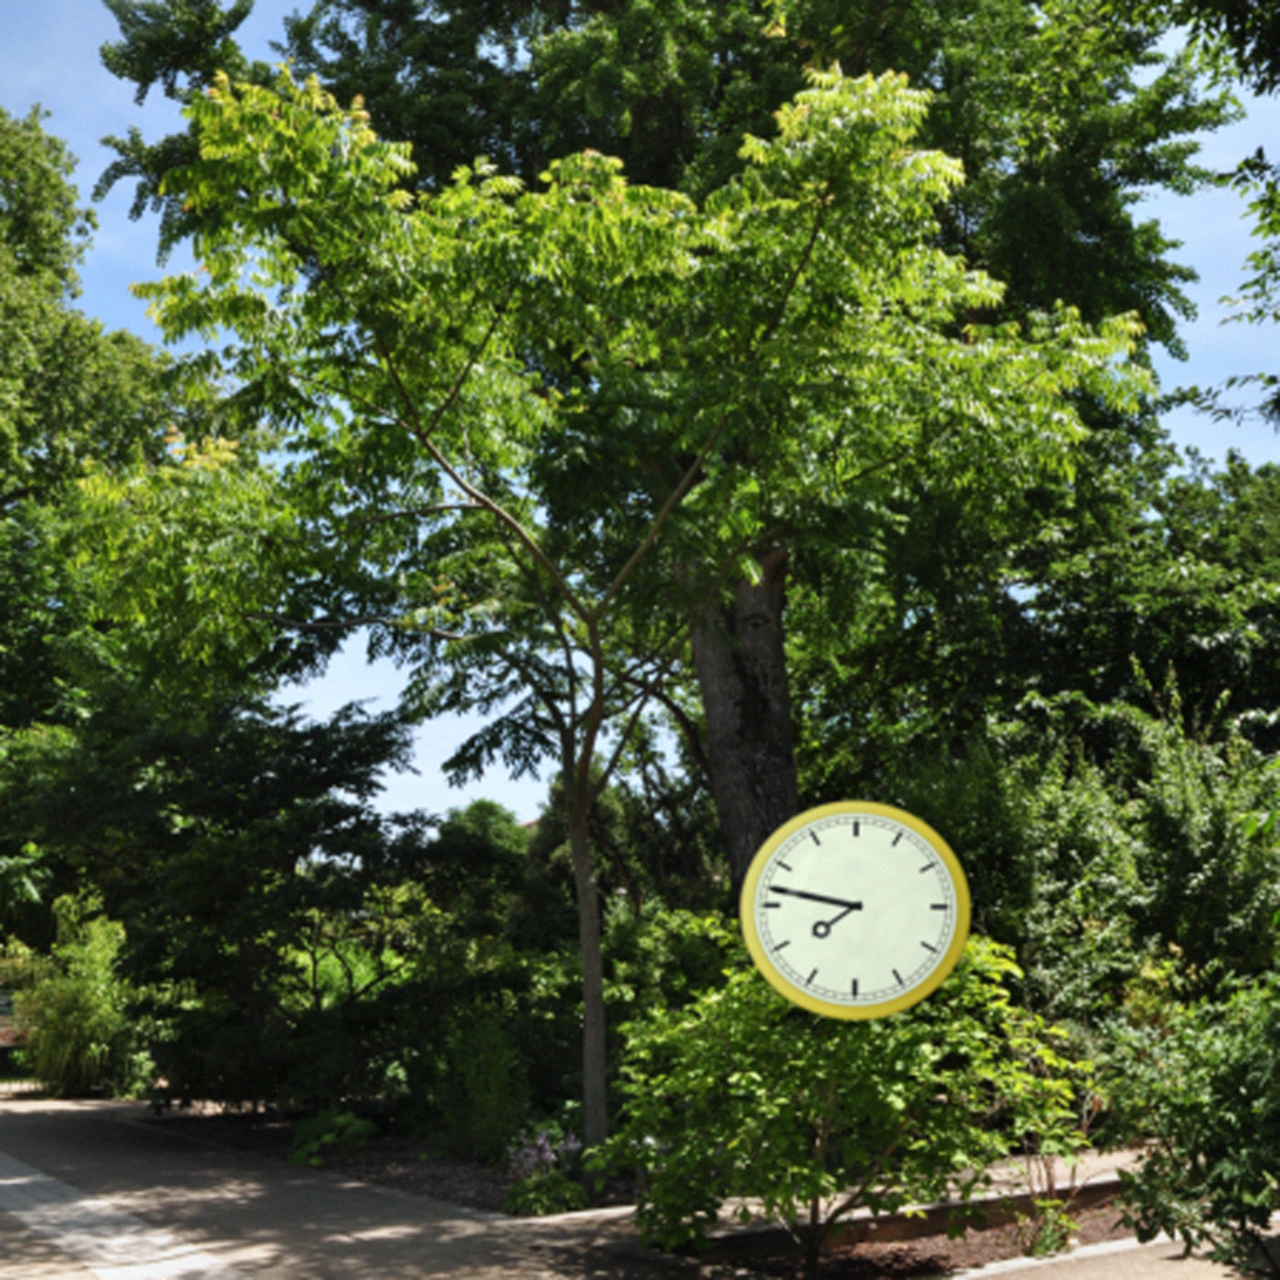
**7:47**
